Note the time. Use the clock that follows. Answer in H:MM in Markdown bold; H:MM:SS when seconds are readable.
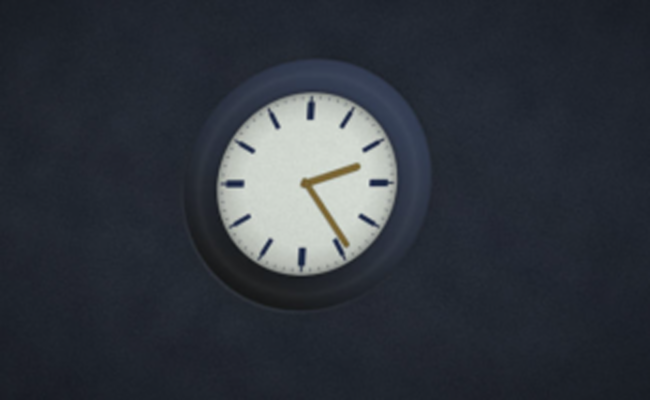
**2:24**
